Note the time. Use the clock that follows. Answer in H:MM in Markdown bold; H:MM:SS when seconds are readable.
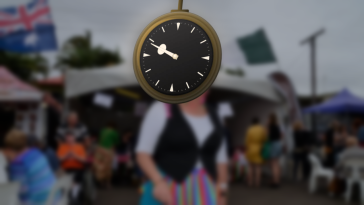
**9:49**
